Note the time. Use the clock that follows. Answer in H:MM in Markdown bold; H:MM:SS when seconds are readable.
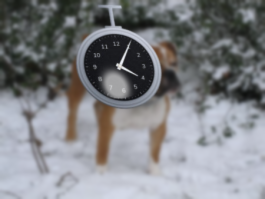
**4:05**
